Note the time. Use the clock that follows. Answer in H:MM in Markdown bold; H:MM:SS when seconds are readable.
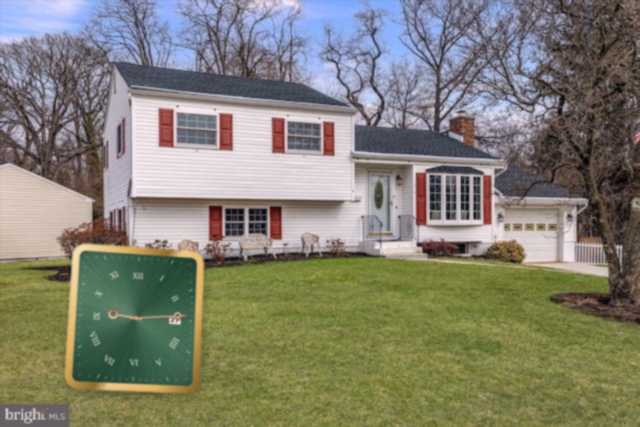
**9:14**
